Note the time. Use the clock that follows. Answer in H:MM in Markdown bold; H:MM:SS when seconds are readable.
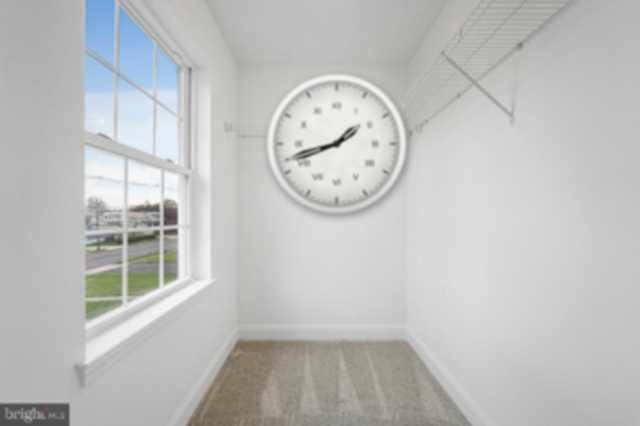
**1:42**
